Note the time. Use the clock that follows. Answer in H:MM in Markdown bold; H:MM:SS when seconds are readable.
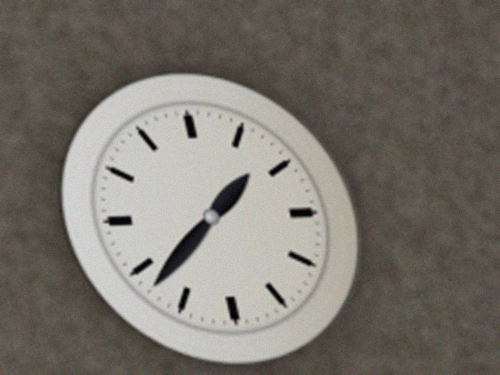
**1:38**
